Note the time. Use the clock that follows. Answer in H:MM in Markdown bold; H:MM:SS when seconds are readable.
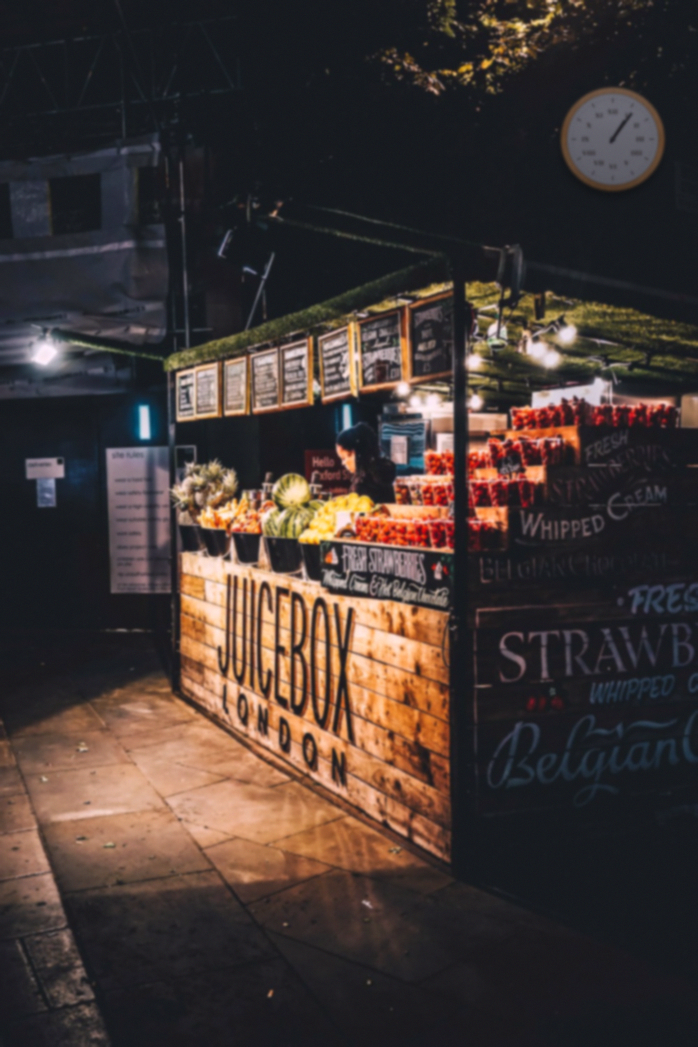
**1:06**
